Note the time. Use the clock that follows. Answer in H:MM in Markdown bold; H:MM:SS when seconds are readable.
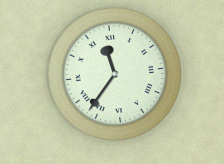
**11:37**
